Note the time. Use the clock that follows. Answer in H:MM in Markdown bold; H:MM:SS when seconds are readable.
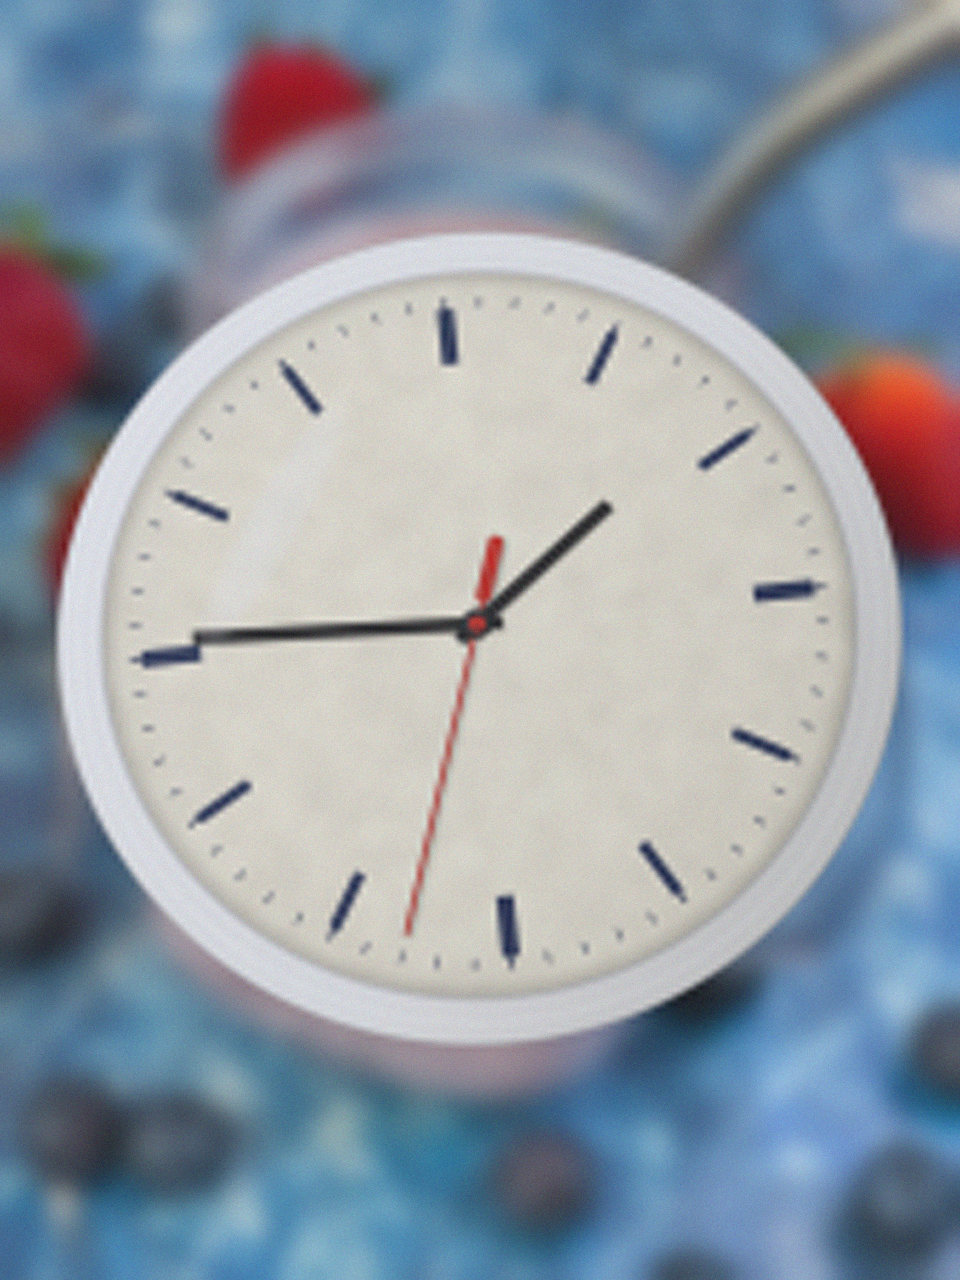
**1:45:33**
